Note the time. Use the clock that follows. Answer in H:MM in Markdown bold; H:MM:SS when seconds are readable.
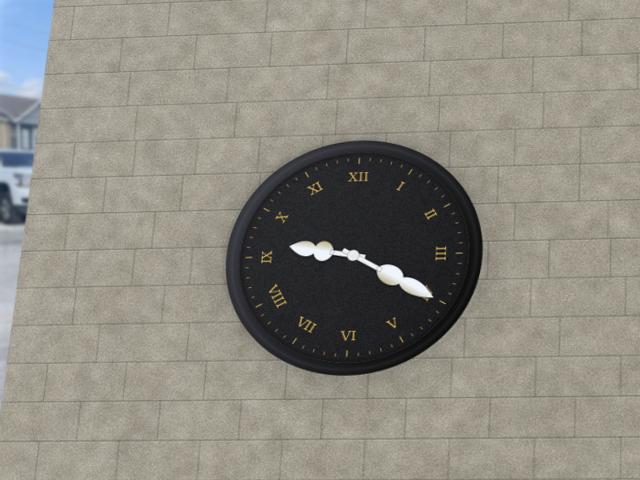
**9:20**
